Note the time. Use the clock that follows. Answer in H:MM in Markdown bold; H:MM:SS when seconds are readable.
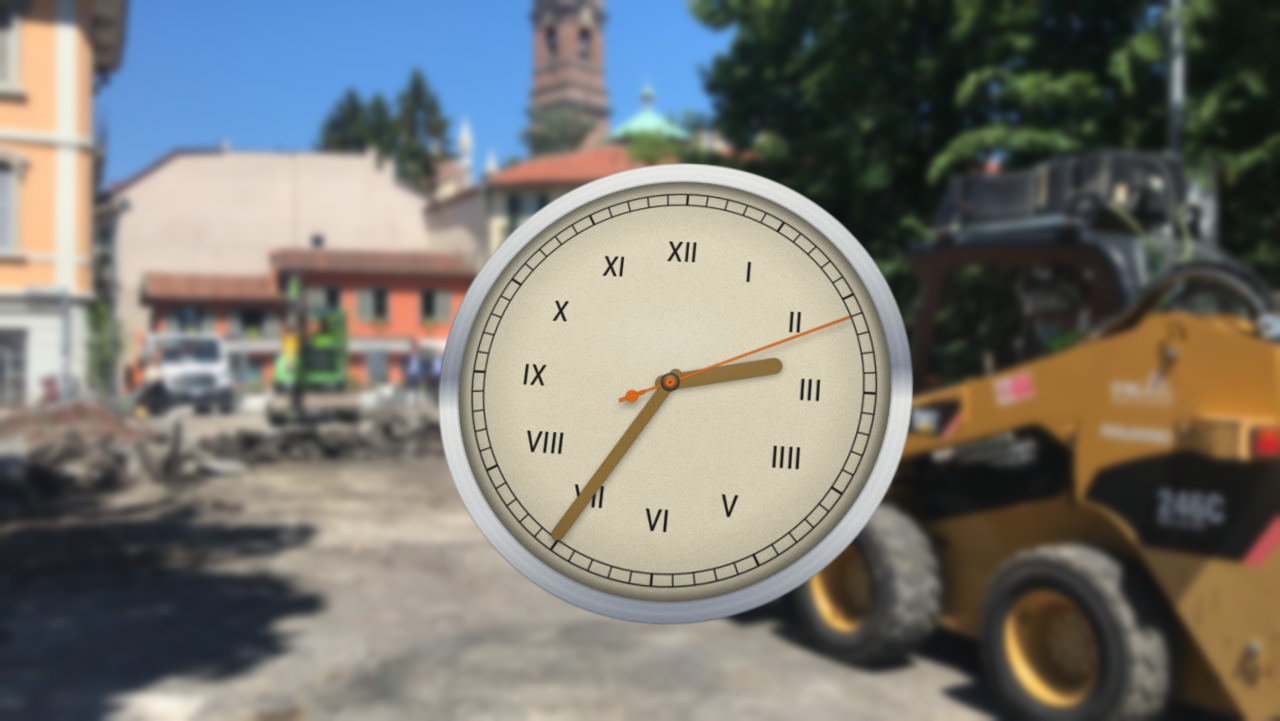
**2:35:11**
